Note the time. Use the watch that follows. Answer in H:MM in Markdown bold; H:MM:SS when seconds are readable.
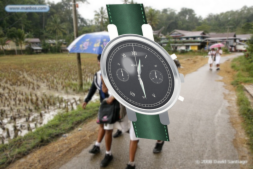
**12:29**
